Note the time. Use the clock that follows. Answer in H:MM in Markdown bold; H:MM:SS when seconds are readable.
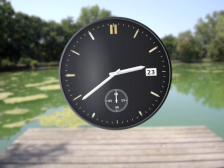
**2:39**
